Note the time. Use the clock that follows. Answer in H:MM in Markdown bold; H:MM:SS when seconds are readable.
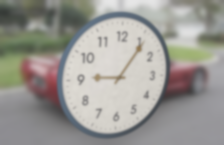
**9:06**
